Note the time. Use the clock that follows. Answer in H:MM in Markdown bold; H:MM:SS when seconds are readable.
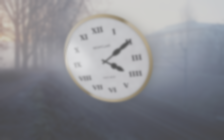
**4:10**
